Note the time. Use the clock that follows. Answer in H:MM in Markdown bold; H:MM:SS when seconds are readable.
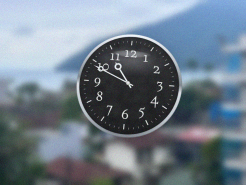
**10:49**
